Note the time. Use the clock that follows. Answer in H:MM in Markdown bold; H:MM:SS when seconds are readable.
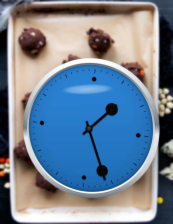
**1:26**
